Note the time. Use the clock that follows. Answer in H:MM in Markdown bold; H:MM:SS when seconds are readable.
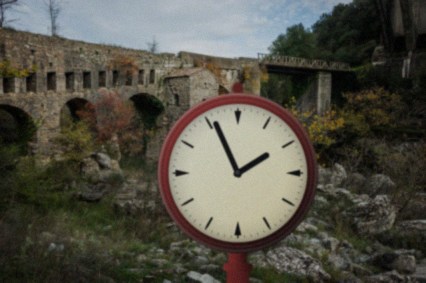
**1:56**
